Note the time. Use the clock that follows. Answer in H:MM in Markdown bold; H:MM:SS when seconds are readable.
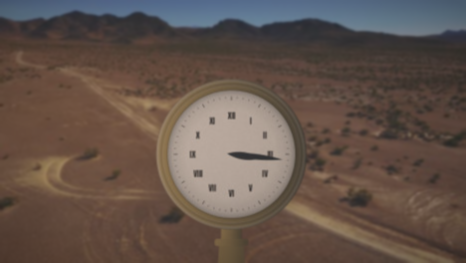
**3:16**
